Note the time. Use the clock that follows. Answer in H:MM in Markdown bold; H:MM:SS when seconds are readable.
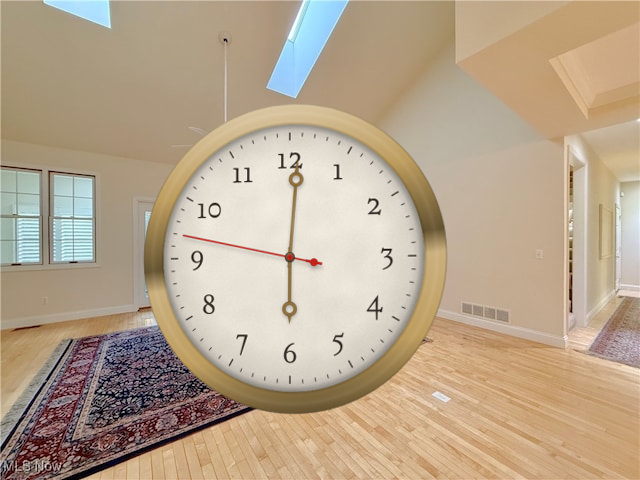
**6:00:47**
